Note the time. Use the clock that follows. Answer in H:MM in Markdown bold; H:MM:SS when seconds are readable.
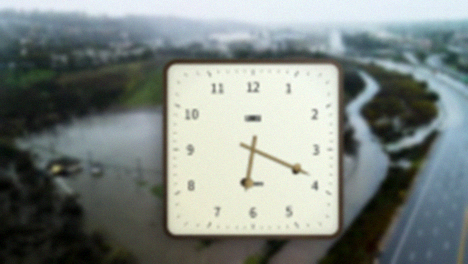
**6:19**
